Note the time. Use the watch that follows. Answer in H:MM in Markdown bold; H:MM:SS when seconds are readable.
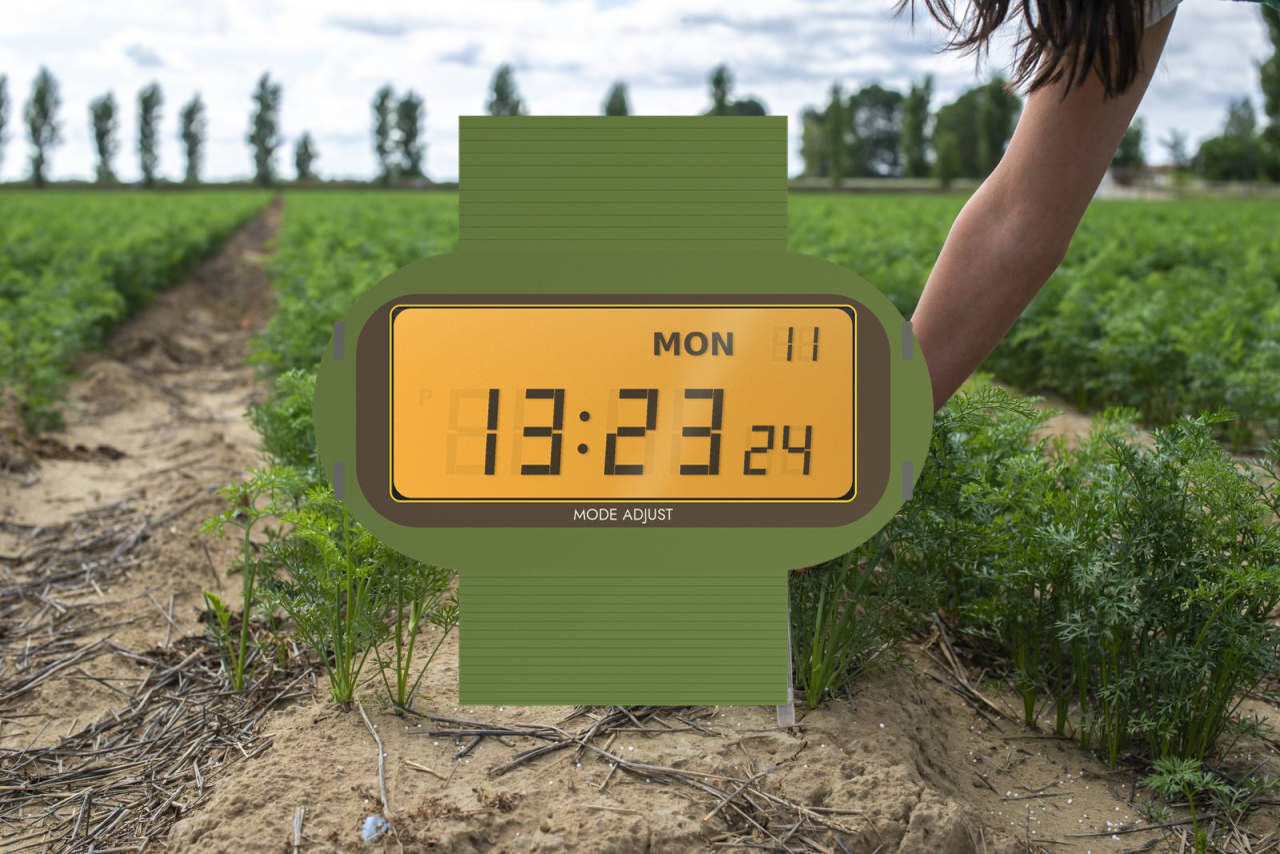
**13:23:24**
